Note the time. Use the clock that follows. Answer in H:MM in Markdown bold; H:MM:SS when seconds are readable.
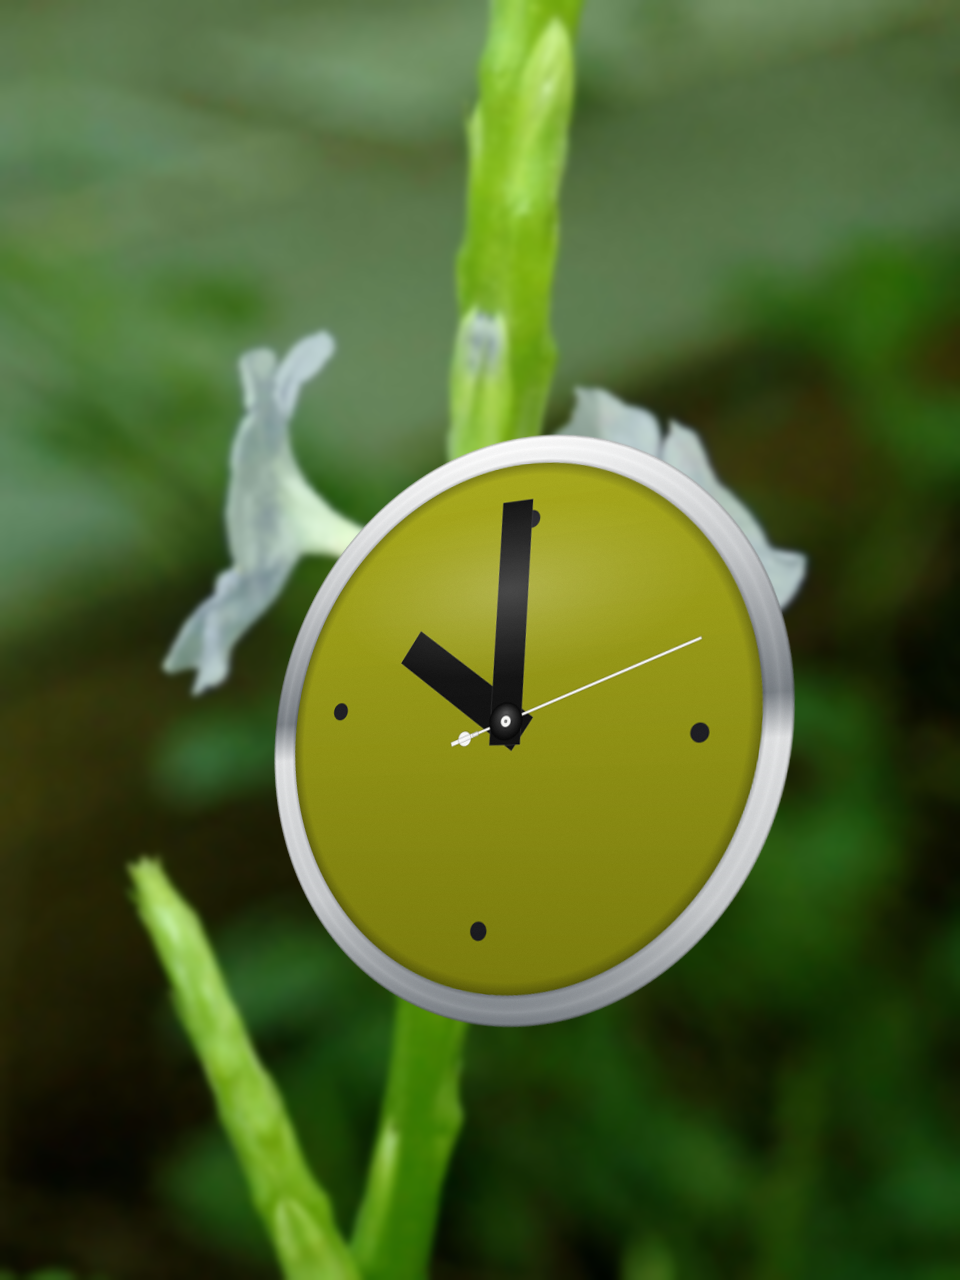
**9:59:11**
